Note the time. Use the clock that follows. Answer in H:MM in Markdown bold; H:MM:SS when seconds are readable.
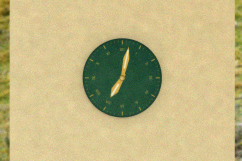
**7:02**
